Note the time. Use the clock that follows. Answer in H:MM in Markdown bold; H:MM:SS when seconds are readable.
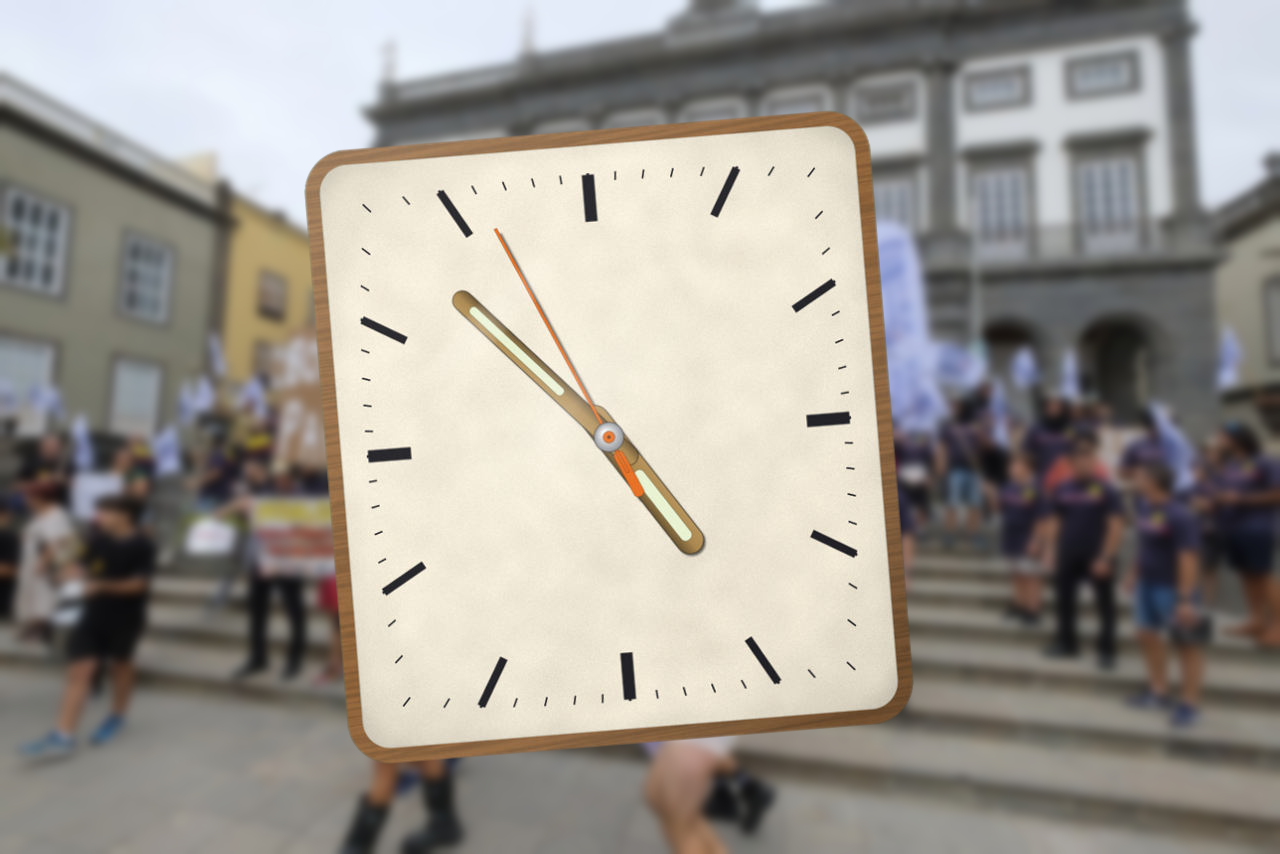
**4:52:56**
